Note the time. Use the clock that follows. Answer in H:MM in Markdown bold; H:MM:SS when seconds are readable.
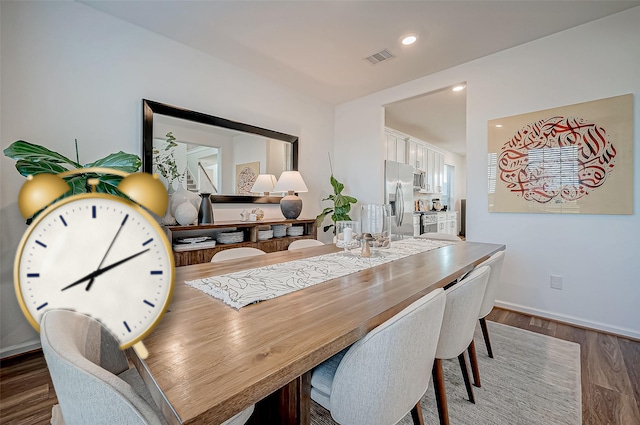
**8:11:05**
